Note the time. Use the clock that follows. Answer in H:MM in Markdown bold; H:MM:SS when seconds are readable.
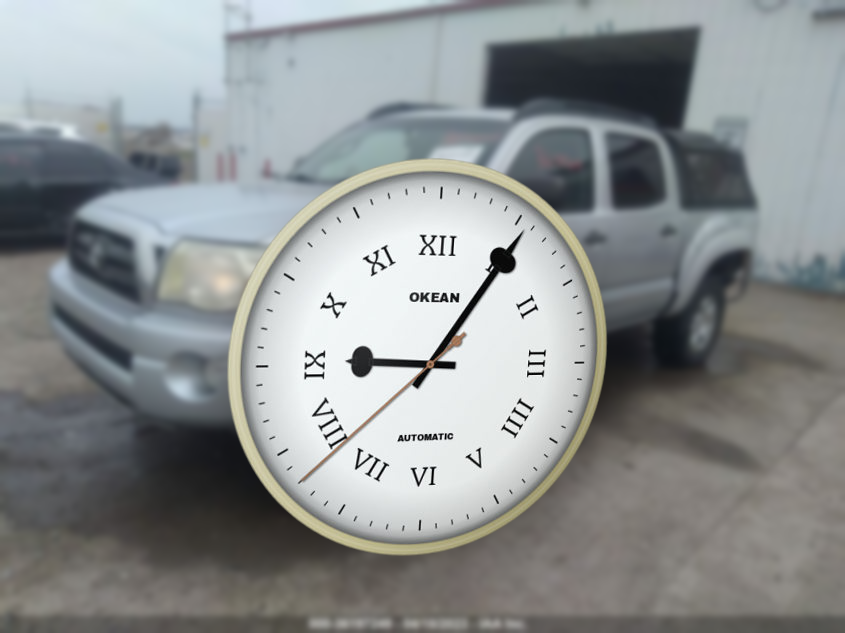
**9:05:38**
